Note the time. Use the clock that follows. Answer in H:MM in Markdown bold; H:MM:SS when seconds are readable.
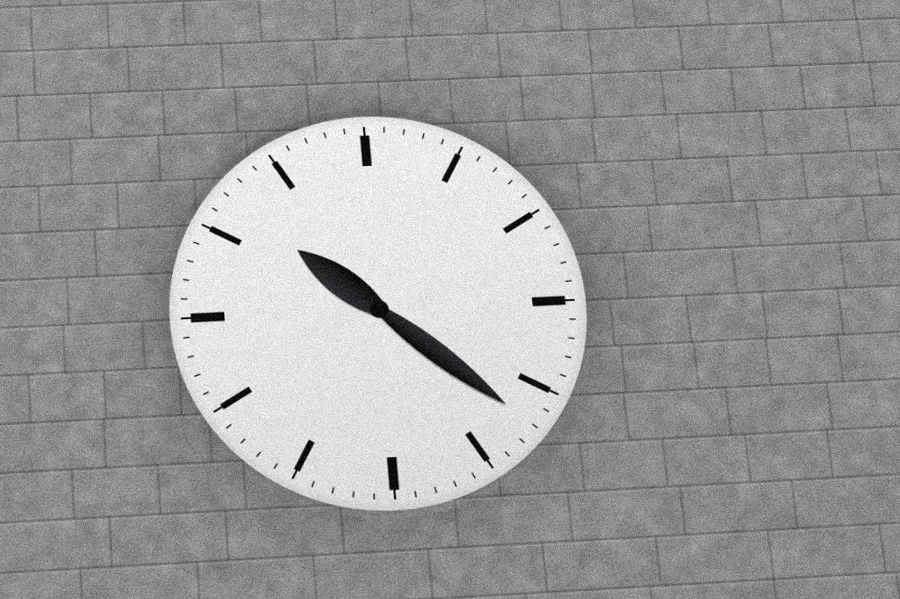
**10:22**
